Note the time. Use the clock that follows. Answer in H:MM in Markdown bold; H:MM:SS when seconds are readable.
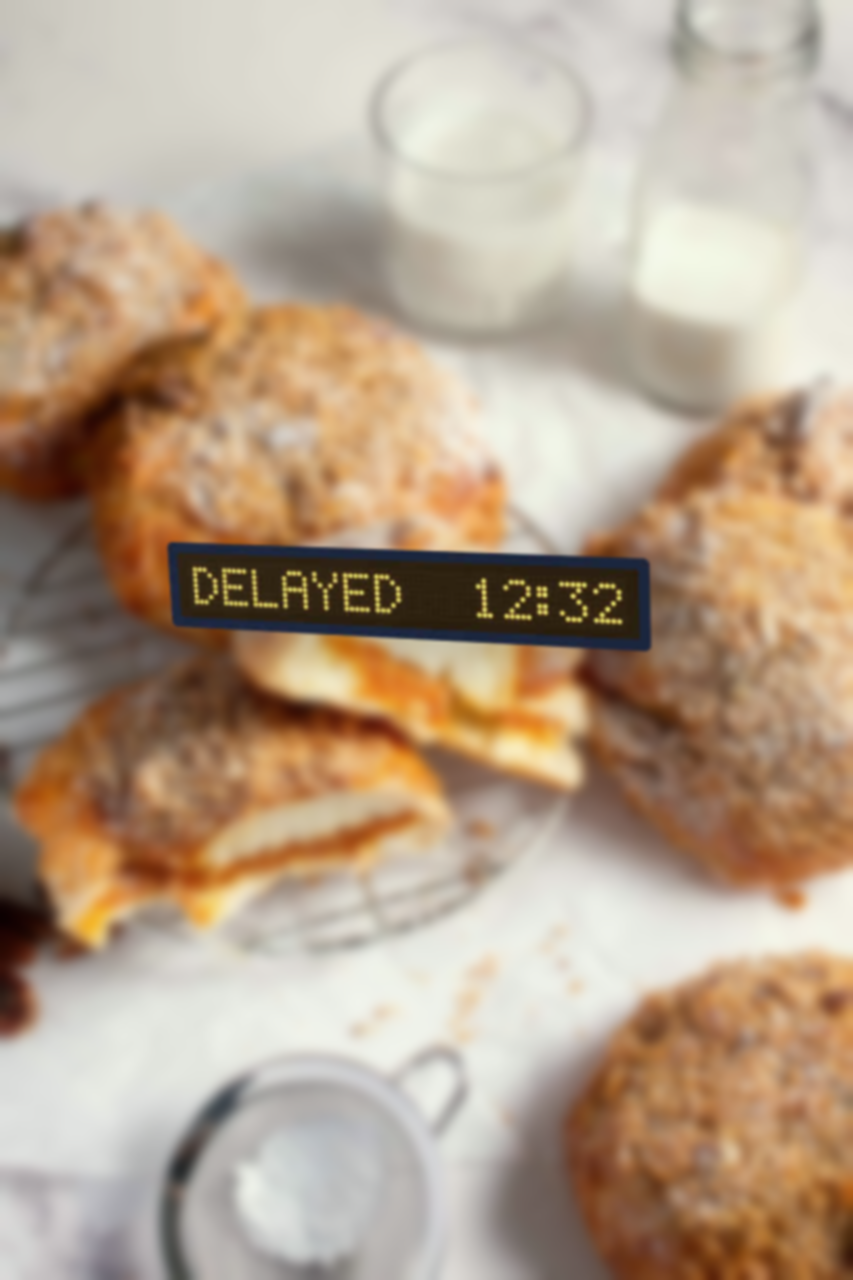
**12:32**
